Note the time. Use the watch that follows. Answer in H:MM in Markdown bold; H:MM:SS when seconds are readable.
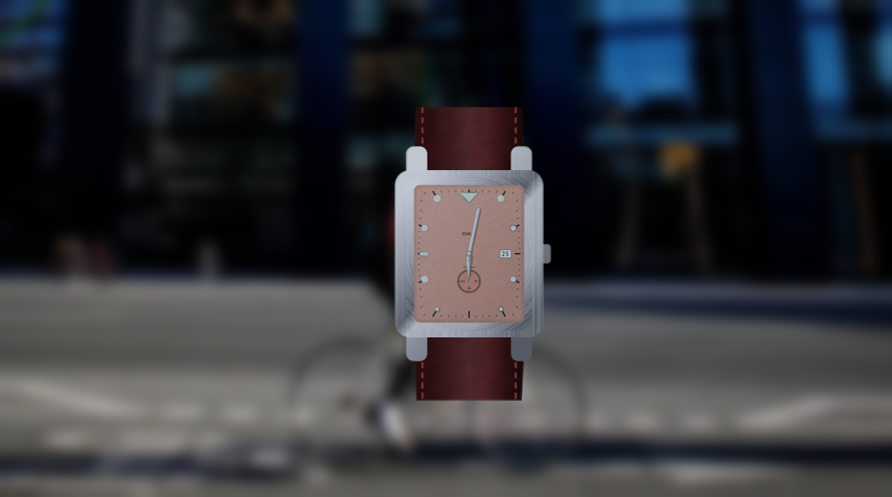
**6:02**
